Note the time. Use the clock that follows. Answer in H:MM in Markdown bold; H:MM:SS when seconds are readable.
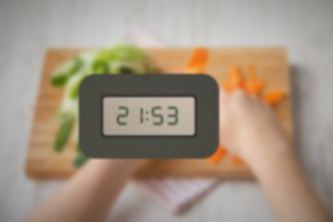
**21:53**
